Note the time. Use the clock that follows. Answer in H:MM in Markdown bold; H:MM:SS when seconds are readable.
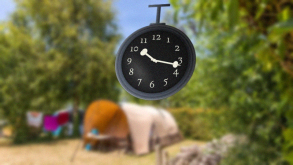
**10:17**
